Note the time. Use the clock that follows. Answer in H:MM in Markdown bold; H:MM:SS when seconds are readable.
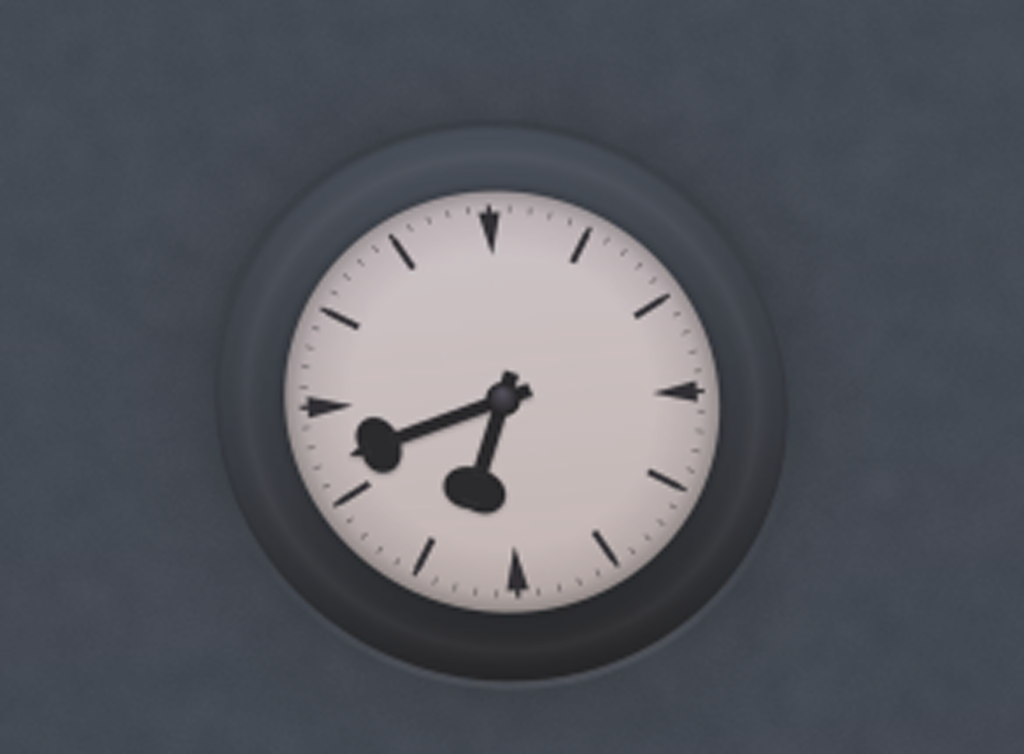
**6:42**
